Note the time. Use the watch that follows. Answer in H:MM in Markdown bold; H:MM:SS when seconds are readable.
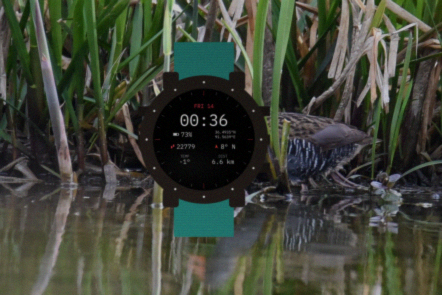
**0:36**
